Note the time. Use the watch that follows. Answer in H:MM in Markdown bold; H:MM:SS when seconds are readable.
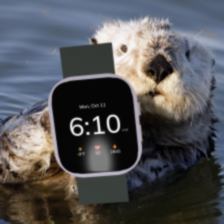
**6:10**
